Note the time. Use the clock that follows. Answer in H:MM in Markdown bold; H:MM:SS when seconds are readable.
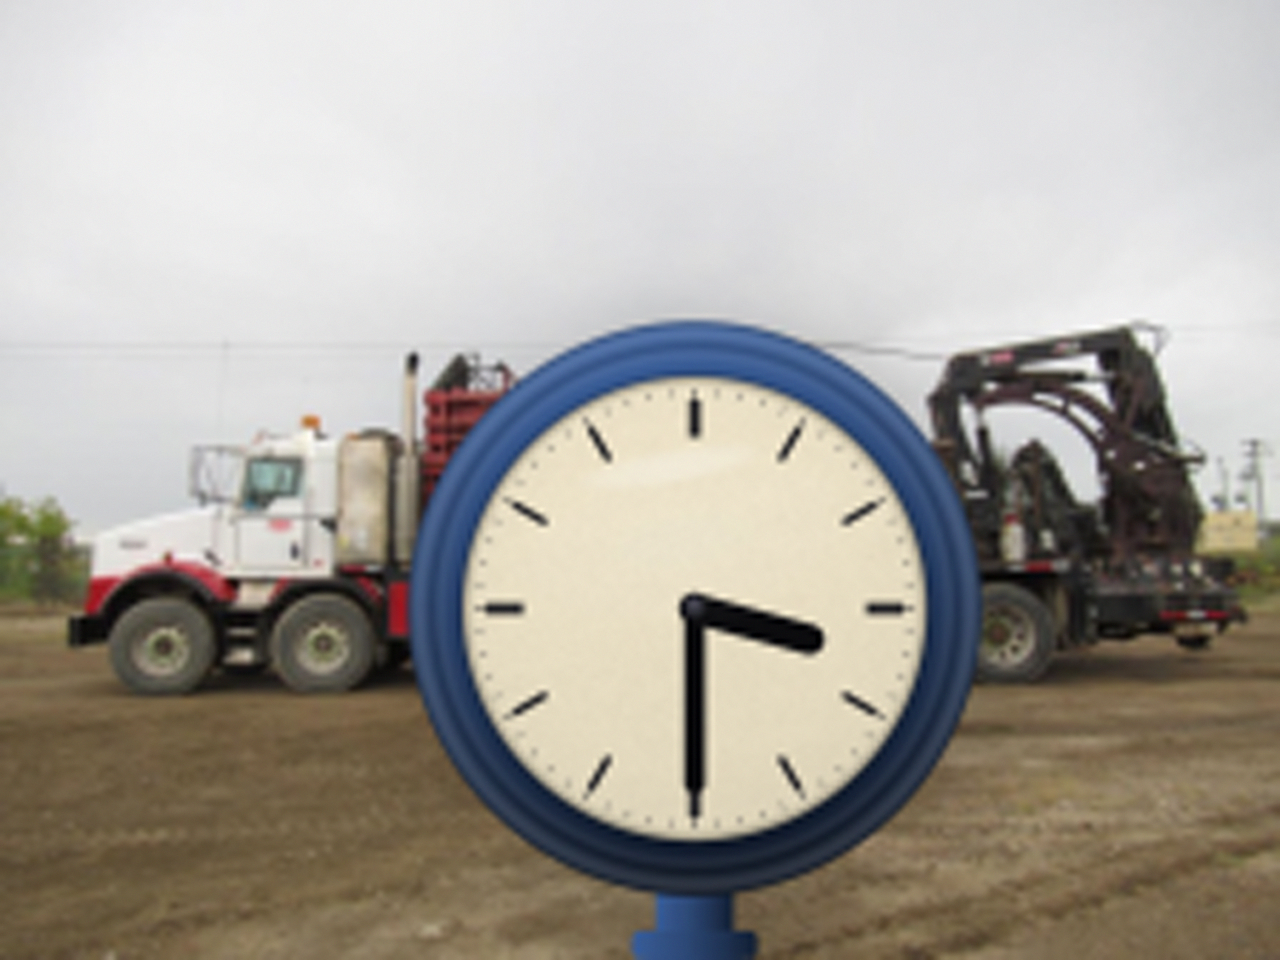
**3:30**
